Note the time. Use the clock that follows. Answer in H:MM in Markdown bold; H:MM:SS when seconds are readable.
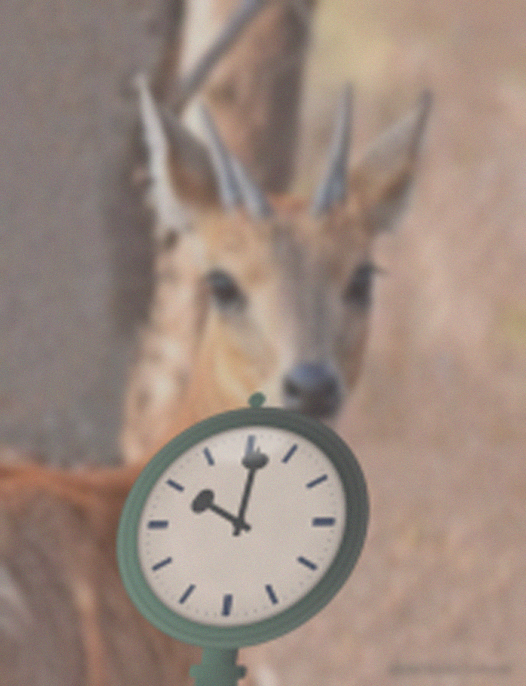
**10:01**
